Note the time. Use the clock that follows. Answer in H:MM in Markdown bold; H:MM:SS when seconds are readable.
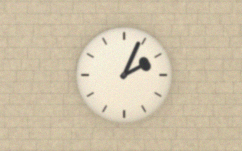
**2:04**
